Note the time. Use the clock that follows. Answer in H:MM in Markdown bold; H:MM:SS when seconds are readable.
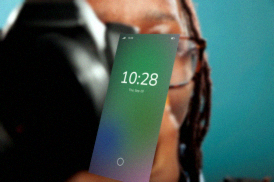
**10:28**
